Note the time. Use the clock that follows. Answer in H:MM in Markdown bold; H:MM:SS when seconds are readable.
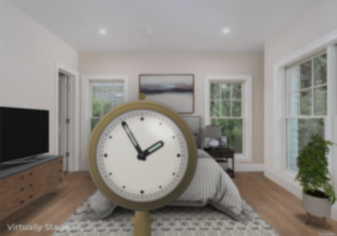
**1:55**
